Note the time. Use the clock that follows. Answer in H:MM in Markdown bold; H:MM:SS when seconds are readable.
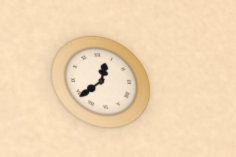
**12:39**
